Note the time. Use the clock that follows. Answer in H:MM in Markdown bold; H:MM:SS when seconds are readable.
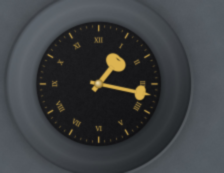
**1:17**
